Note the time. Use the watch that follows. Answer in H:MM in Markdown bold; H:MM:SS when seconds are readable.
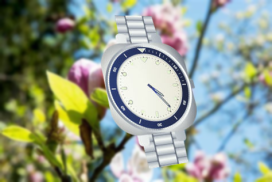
**4:24**
